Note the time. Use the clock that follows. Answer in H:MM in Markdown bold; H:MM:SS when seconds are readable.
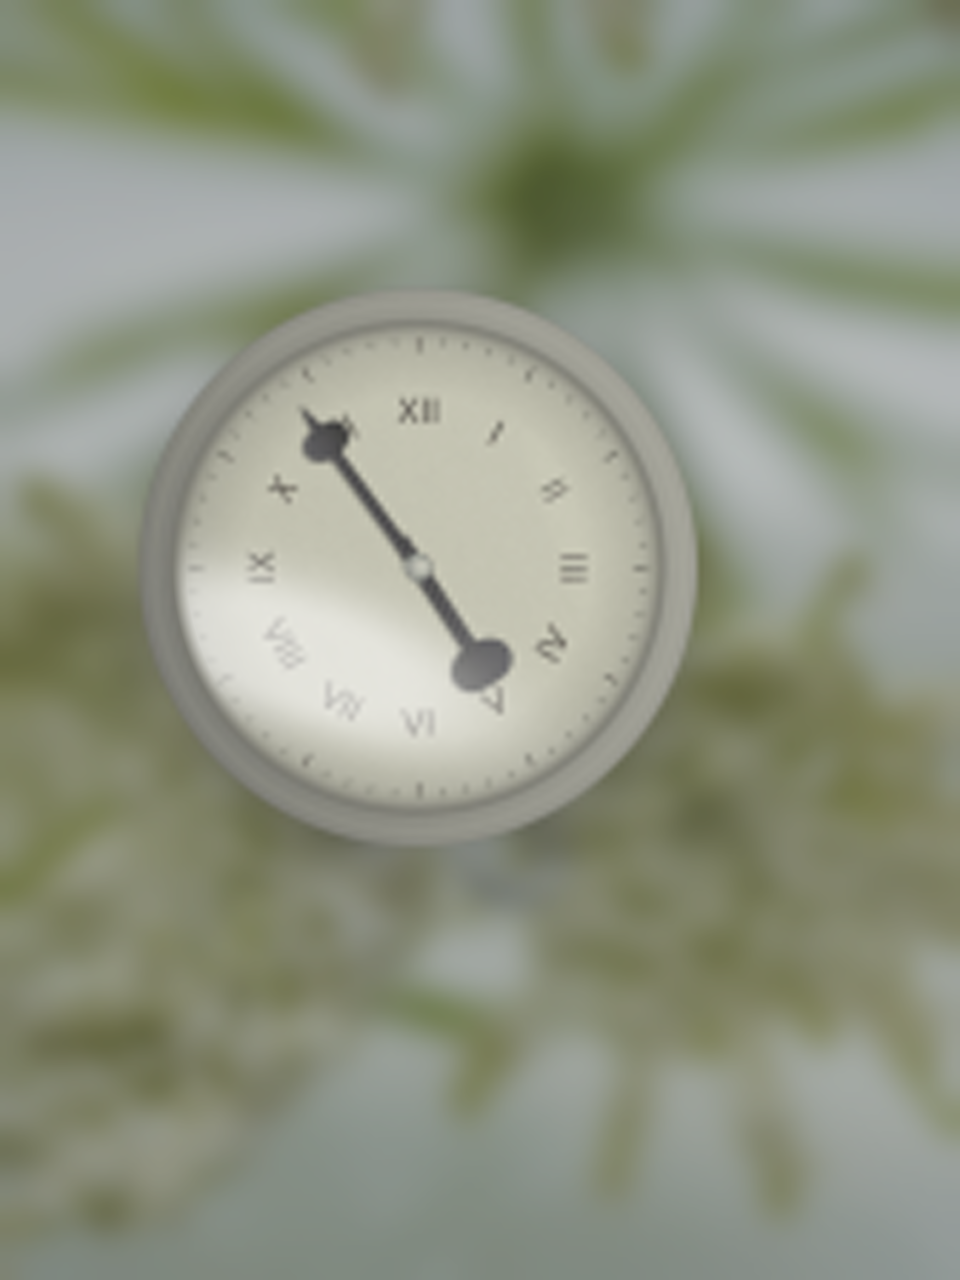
**4:54**
